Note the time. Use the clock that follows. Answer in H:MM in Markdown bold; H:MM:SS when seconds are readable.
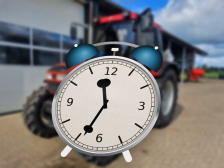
**11:34**
